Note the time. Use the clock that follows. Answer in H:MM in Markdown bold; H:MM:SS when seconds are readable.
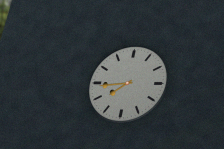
**7:44**
